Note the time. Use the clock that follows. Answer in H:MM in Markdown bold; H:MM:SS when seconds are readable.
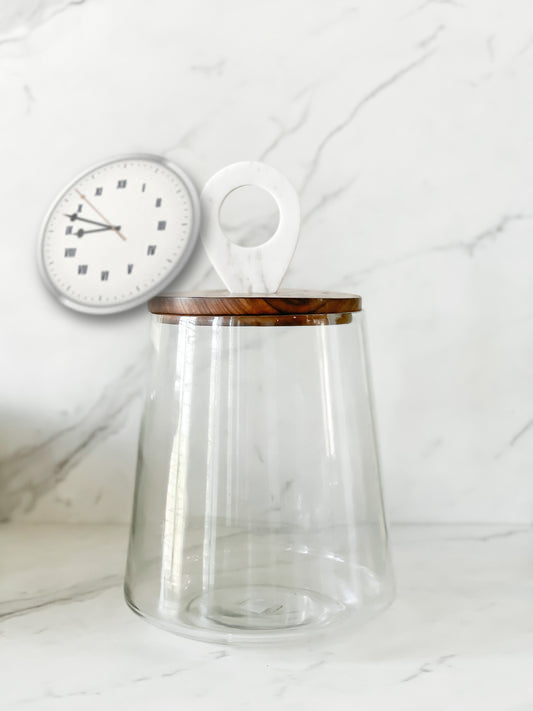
**8:47:52**
